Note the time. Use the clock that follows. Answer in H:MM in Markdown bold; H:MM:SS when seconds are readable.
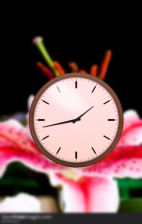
**1:43**
